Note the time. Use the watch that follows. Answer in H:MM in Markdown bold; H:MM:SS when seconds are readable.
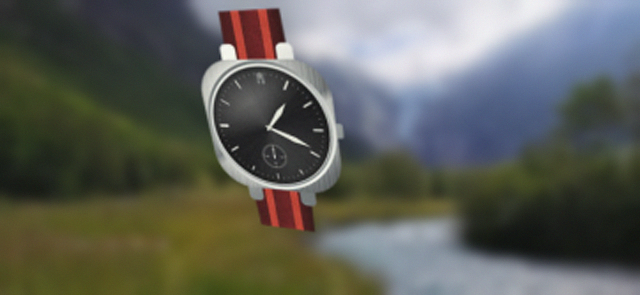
**1:19**
